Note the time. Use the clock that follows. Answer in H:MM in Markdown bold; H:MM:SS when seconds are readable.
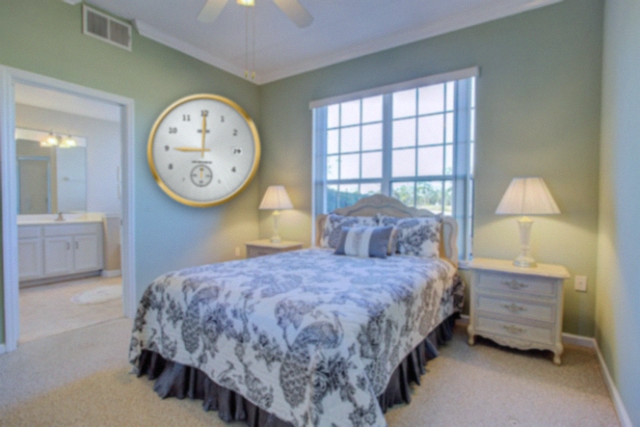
**9:00**
